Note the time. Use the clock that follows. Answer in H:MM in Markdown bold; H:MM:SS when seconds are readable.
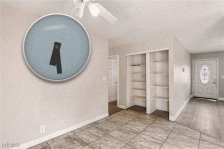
**6:29**
